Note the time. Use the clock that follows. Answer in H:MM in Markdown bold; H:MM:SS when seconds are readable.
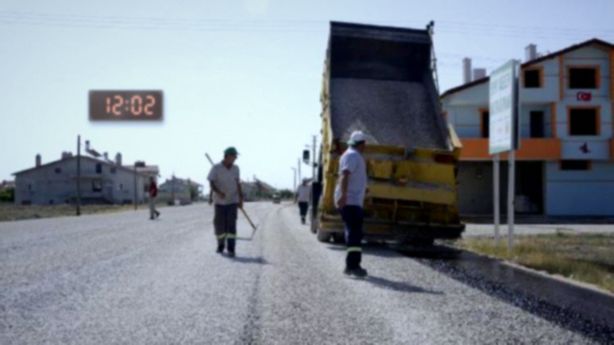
**12:02**
